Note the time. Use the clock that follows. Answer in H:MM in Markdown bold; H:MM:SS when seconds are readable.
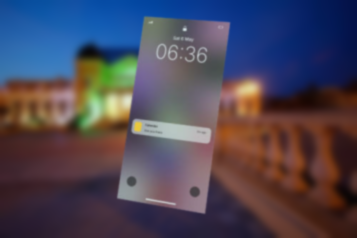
**6:36**
